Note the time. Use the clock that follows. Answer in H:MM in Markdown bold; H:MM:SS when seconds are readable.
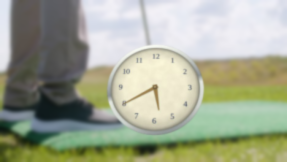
**5:40**
